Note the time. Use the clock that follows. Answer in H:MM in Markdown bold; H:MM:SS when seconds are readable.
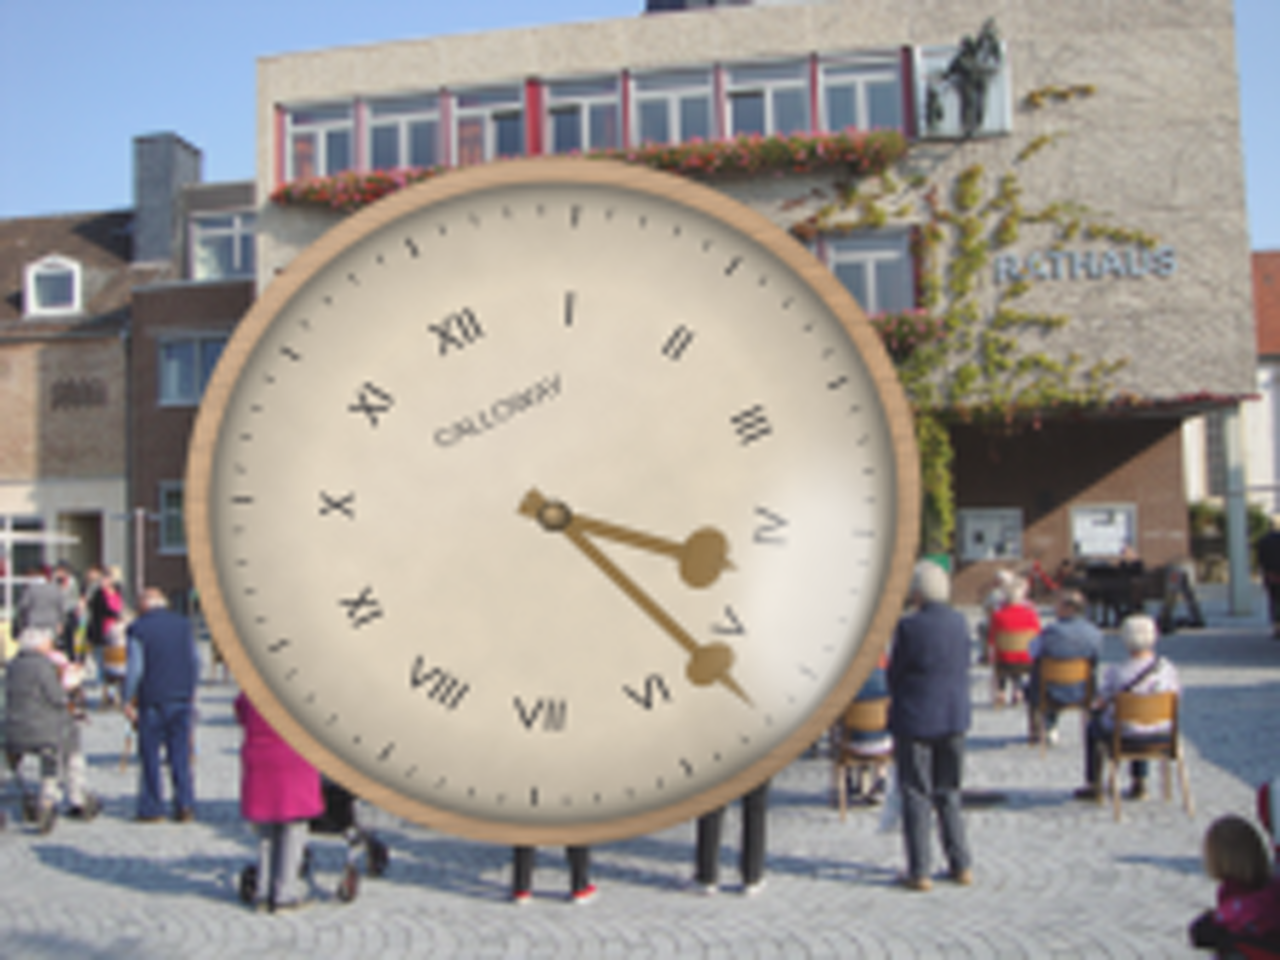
**4:27**
